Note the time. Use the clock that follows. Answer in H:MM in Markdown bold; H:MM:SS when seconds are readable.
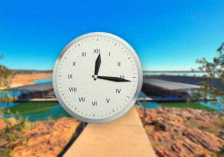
**12:16**
